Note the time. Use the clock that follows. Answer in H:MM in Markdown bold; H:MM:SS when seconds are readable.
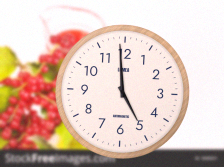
**4:59**
